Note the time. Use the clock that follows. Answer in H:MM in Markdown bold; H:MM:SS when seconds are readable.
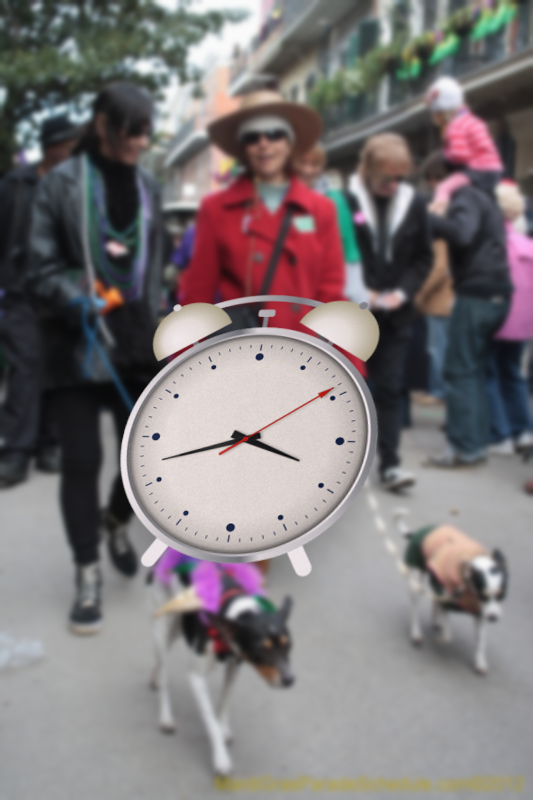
**3:42:09**
